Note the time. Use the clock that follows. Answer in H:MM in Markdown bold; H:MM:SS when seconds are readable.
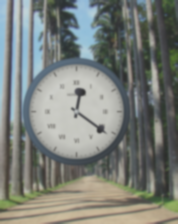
**12:21**
